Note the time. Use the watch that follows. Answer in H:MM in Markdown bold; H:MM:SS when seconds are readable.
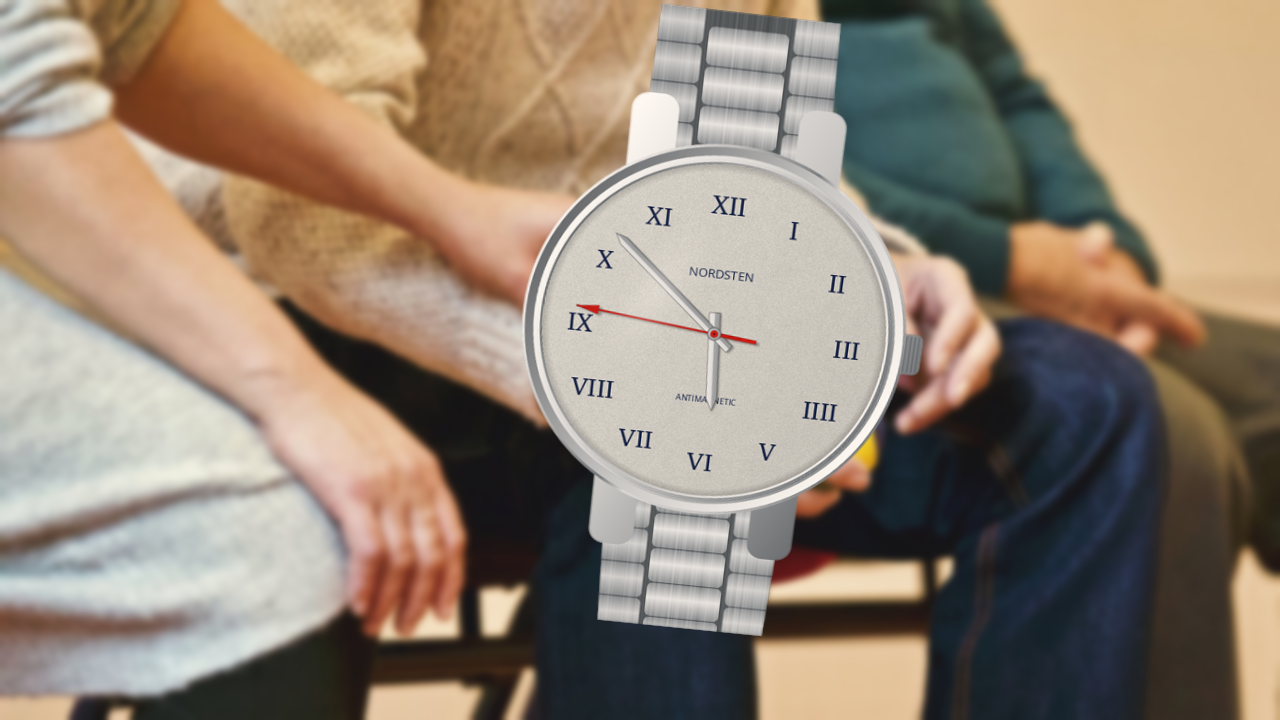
**5:51:46**
